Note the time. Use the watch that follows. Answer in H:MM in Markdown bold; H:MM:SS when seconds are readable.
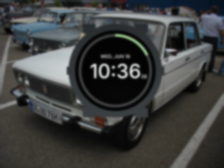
**10:36**
